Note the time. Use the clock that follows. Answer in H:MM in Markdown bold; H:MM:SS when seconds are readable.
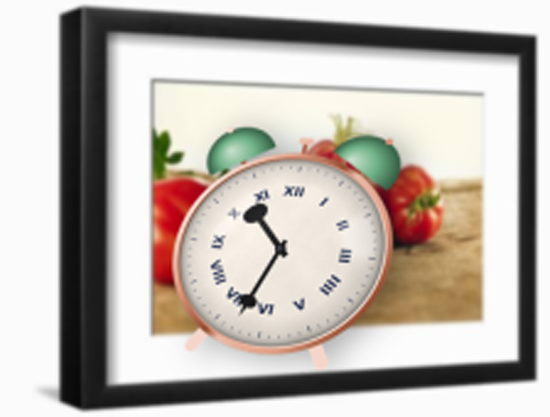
**10:33**
